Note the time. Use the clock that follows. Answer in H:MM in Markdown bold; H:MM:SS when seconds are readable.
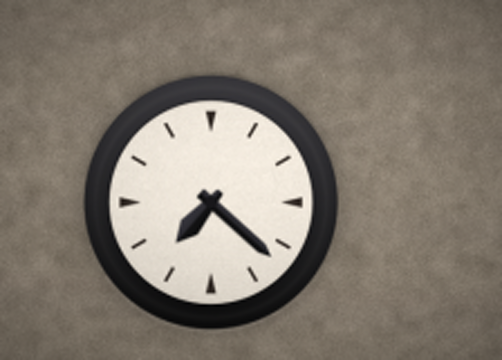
**7:22**
